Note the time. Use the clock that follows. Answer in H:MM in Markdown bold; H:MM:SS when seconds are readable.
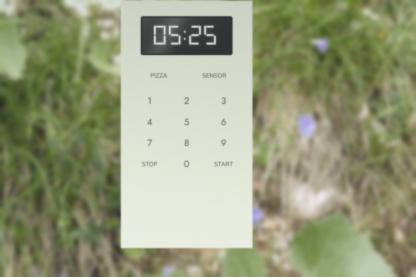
**5:25**
